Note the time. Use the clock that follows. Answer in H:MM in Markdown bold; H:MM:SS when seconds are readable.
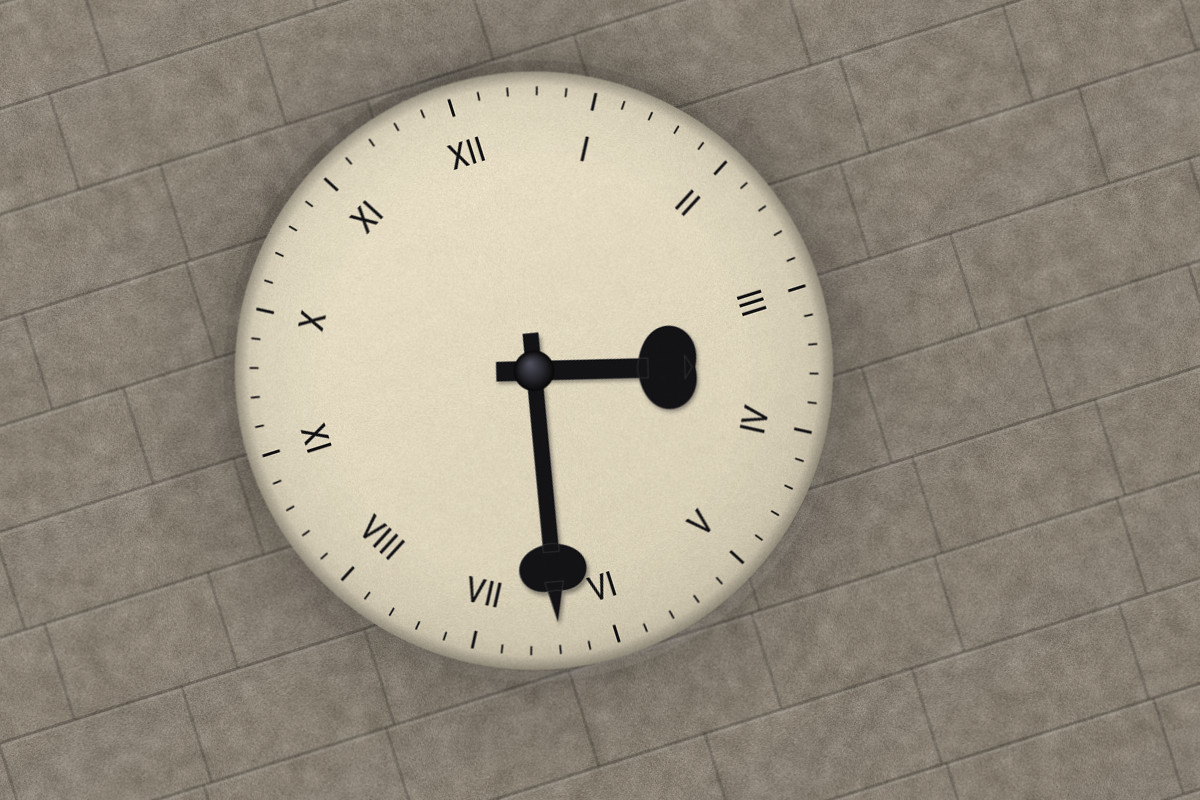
**3:32**
